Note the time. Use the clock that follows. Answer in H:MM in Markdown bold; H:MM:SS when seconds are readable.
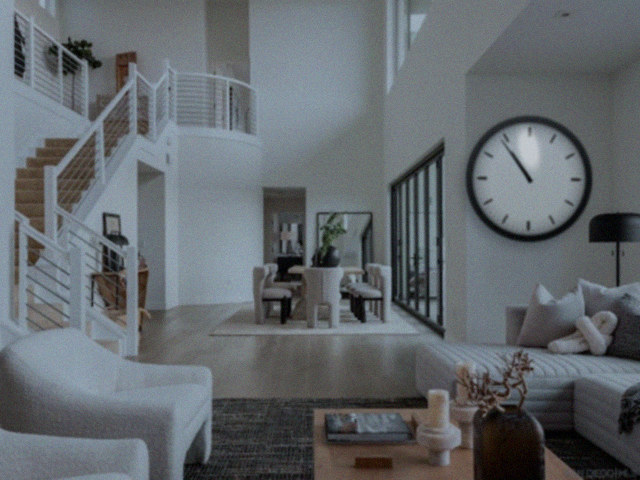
**10:54**
